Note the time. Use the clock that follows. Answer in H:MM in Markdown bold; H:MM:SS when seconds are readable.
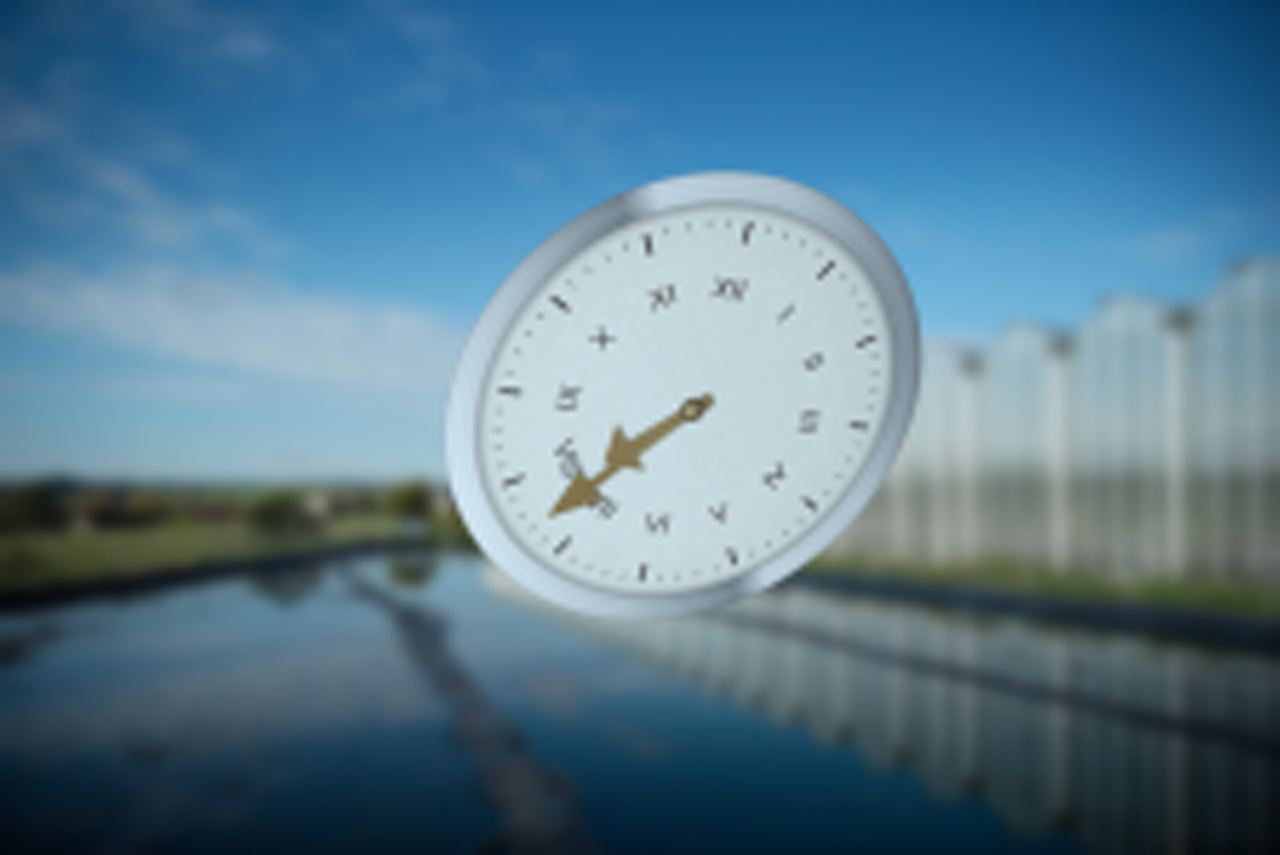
**7:37**
